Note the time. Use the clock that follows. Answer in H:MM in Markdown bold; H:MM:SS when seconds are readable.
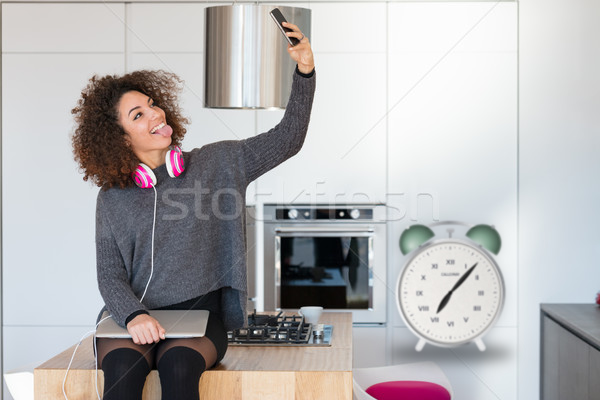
**7:07**
